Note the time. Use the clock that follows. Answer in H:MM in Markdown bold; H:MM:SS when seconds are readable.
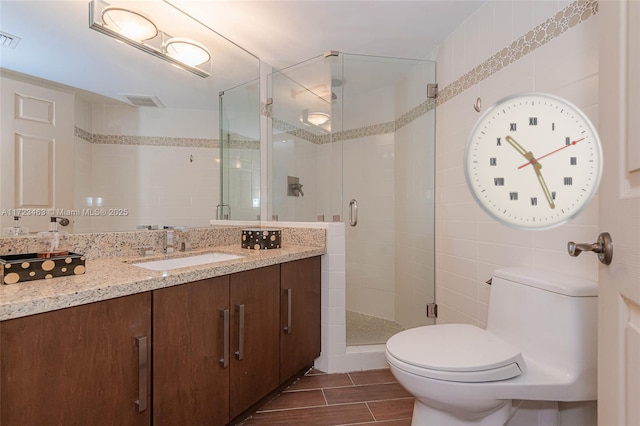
**10:26:11**
